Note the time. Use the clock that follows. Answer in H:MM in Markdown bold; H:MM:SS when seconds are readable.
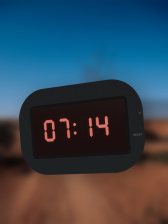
**7:14**
